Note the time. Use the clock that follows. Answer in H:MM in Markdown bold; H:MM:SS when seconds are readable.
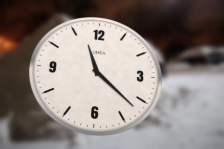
**11:22**
